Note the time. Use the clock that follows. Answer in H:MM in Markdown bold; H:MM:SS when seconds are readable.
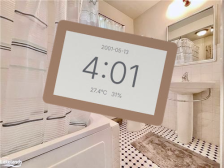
**4:01**
